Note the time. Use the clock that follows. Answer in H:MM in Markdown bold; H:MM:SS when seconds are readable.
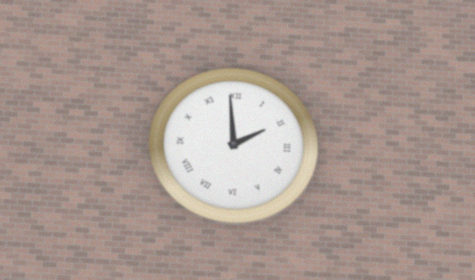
**1:59**
